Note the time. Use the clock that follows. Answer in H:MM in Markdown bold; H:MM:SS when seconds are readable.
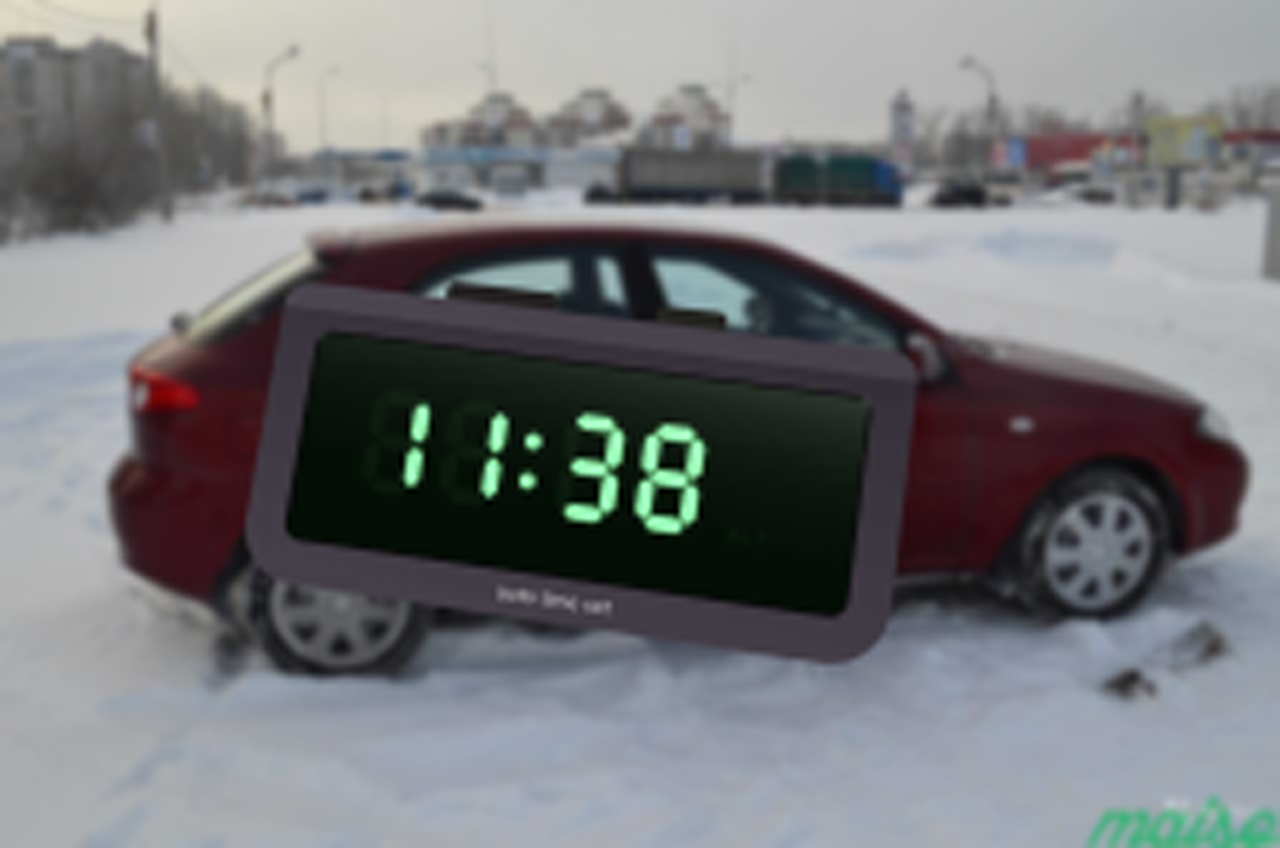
**11:38**
